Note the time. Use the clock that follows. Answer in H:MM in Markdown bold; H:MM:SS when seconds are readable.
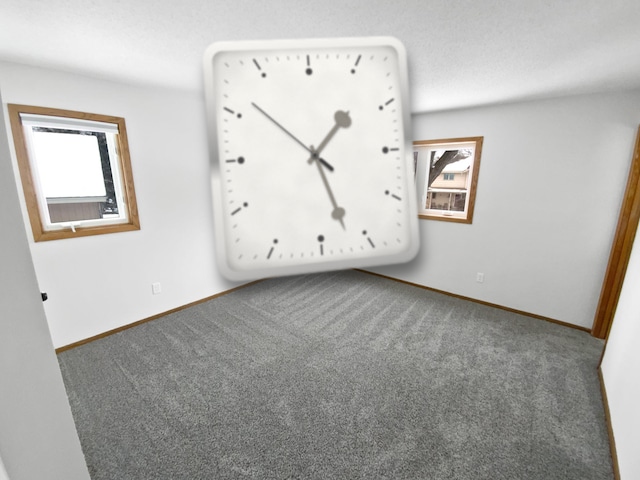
**1:26:52**
